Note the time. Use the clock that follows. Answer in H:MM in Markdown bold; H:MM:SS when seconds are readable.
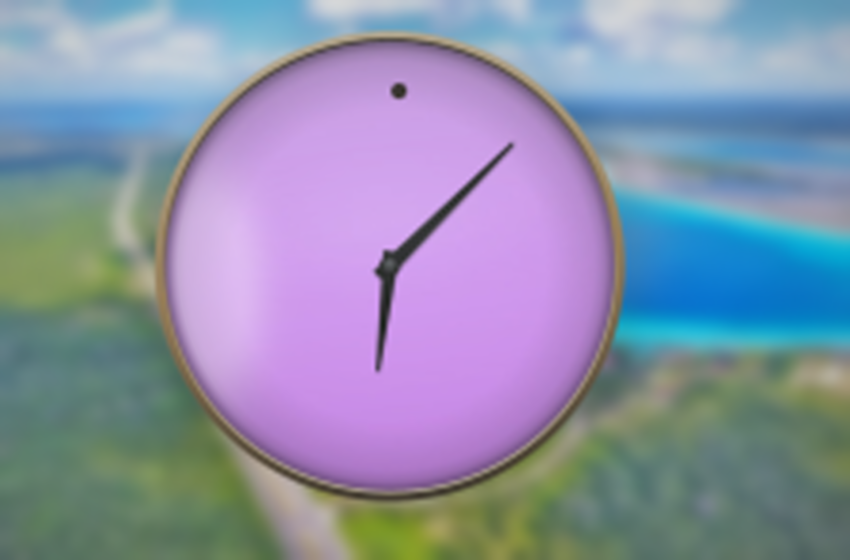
**6:07**
